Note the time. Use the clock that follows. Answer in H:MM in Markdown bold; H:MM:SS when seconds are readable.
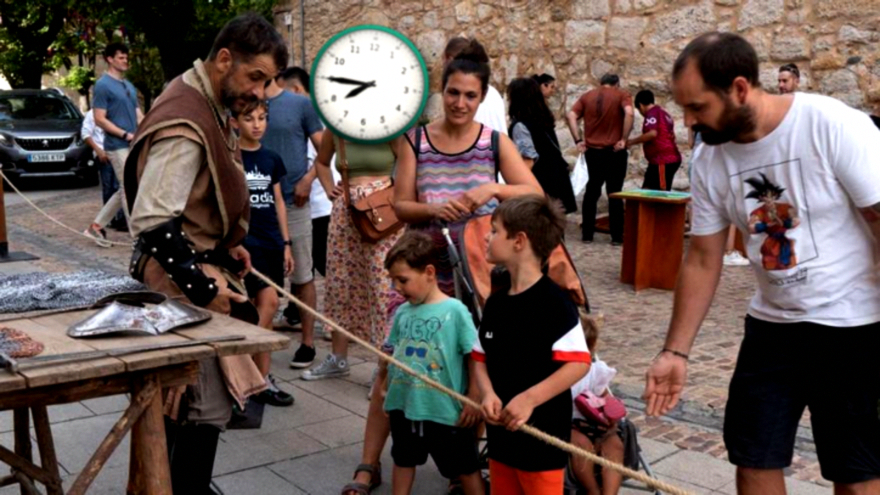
**7:45**
